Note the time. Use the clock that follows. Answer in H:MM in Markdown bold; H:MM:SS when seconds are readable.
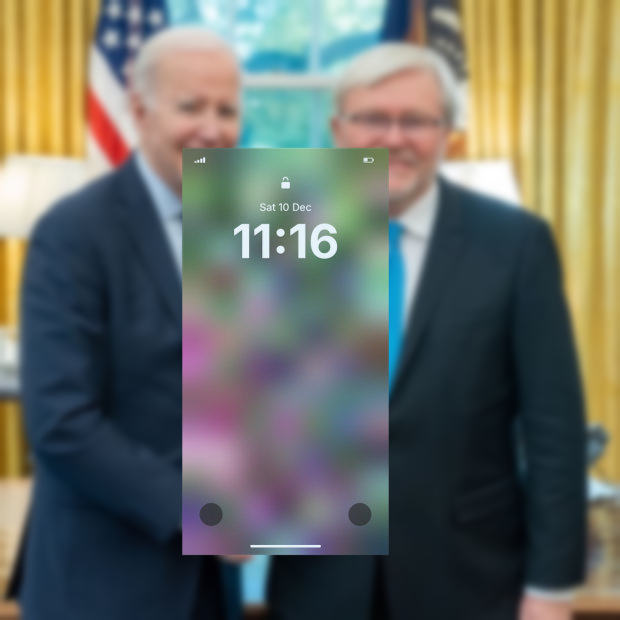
**11:16**
